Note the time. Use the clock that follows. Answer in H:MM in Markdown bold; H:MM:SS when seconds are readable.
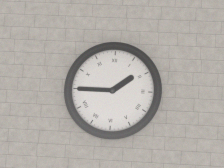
**1:45**
